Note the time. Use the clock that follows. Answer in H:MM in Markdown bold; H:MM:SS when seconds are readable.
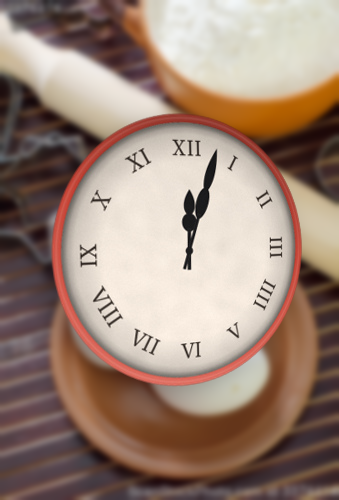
**12:03**
